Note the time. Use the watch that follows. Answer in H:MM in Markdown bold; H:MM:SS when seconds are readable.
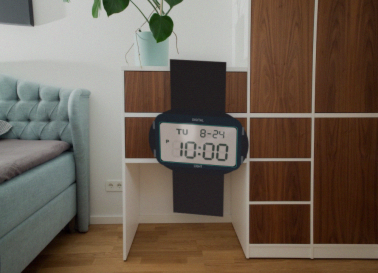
**10:00**
